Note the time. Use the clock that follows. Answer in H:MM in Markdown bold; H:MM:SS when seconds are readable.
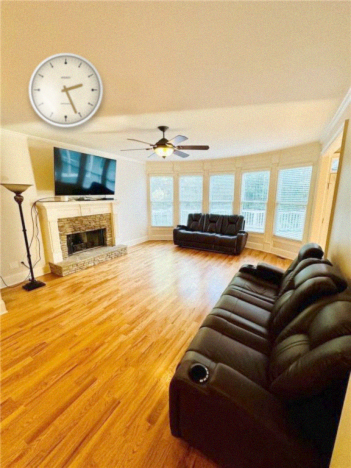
**2:26**
